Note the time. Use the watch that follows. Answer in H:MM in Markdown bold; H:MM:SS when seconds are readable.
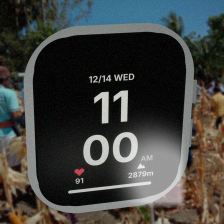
**11:00**
